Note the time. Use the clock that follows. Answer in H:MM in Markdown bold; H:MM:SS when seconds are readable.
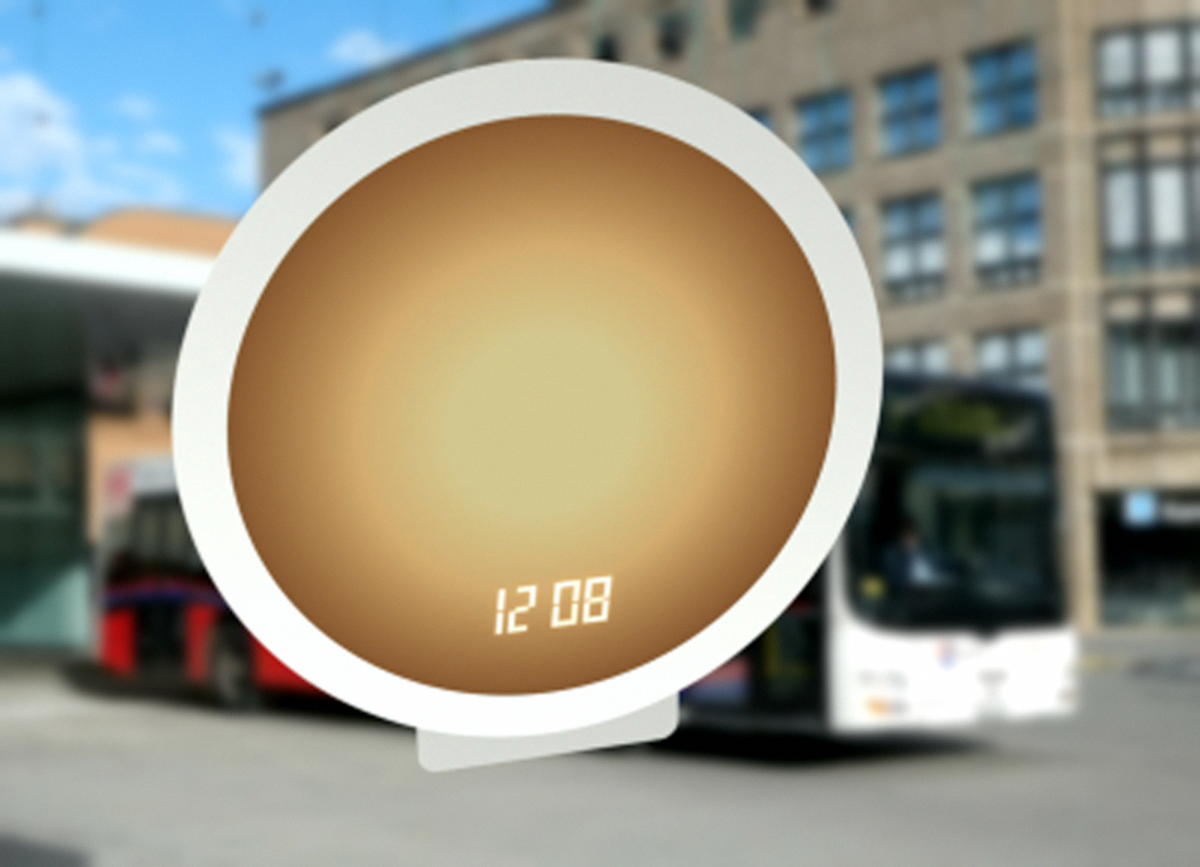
**12:08**
